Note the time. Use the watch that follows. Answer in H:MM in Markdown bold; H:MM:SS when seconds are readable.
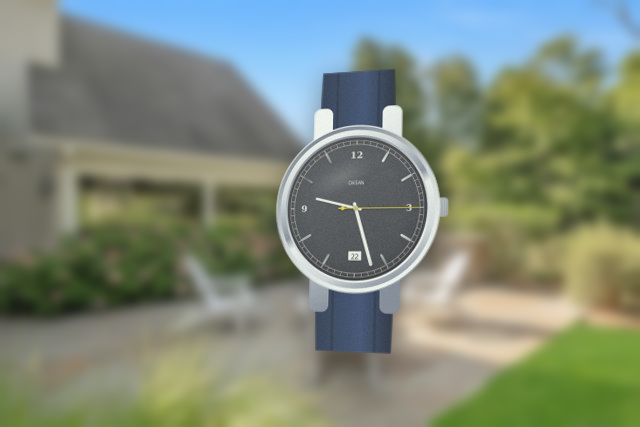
**9:27:15**
